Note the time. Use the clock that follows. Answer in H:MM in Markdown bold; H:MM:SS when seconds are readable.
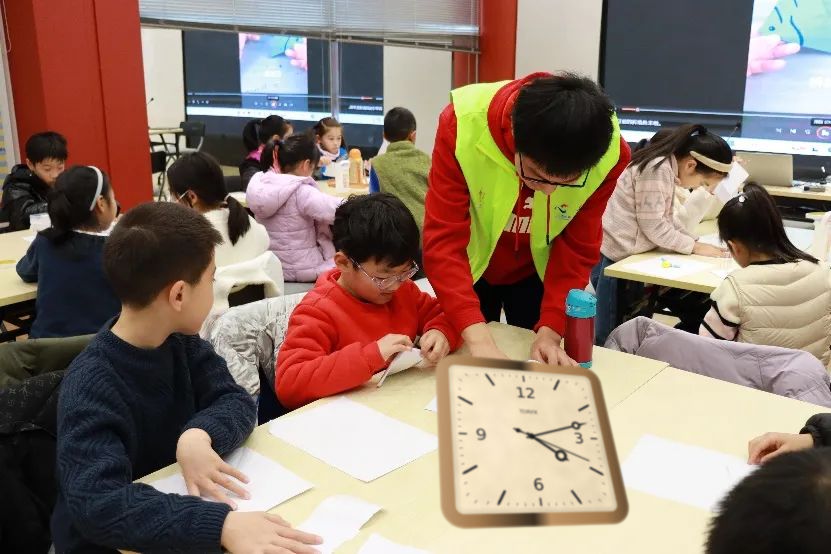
**4:12:19**
